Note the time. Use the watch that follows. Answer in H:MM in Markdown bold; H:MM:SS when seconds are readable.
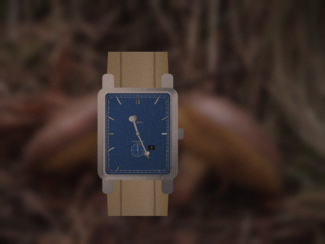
**11:26**
